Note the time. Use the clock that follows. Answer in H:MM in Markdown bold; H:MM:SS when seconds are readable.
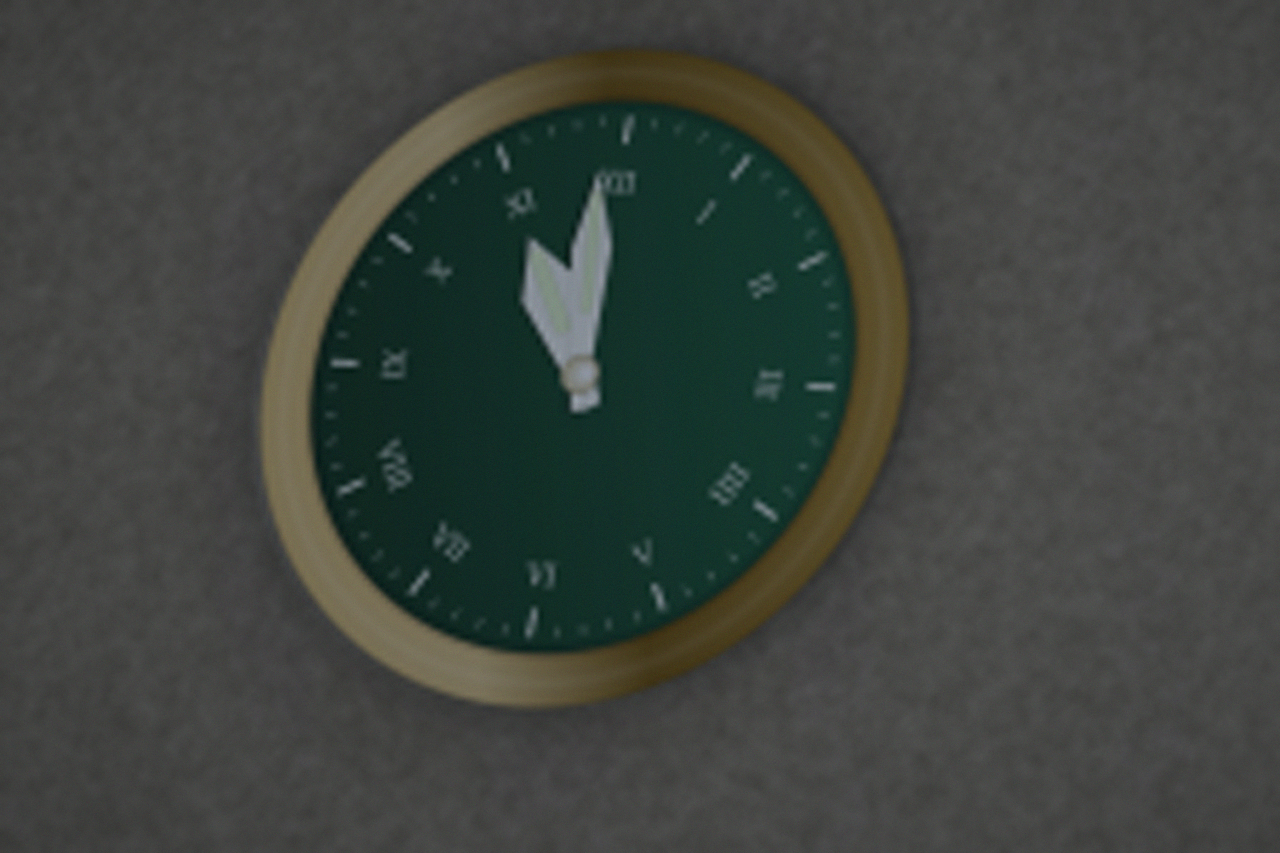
**10:59**
